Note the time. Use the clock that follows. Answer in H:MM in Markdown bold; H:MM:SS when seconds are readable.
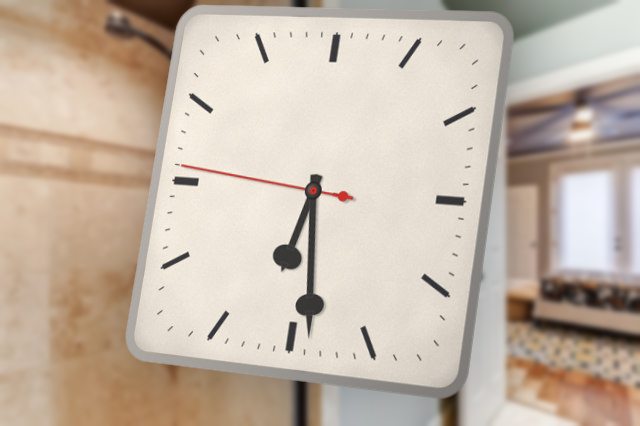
**6:28:46**
